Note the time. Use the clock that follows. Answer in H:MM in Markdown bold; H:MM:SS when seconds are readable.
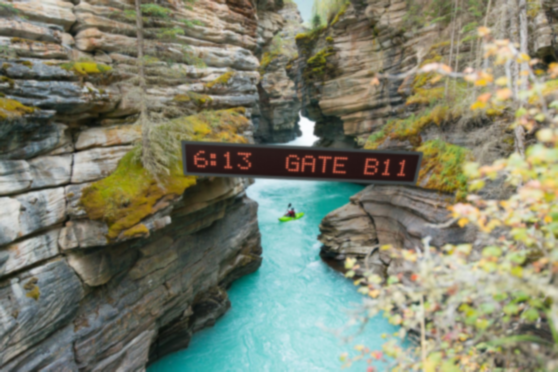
**6:13**
